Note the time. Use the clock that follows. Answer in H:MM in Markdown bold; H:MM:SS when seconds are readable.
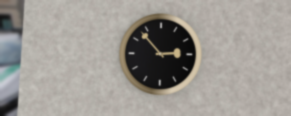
**2:53**
